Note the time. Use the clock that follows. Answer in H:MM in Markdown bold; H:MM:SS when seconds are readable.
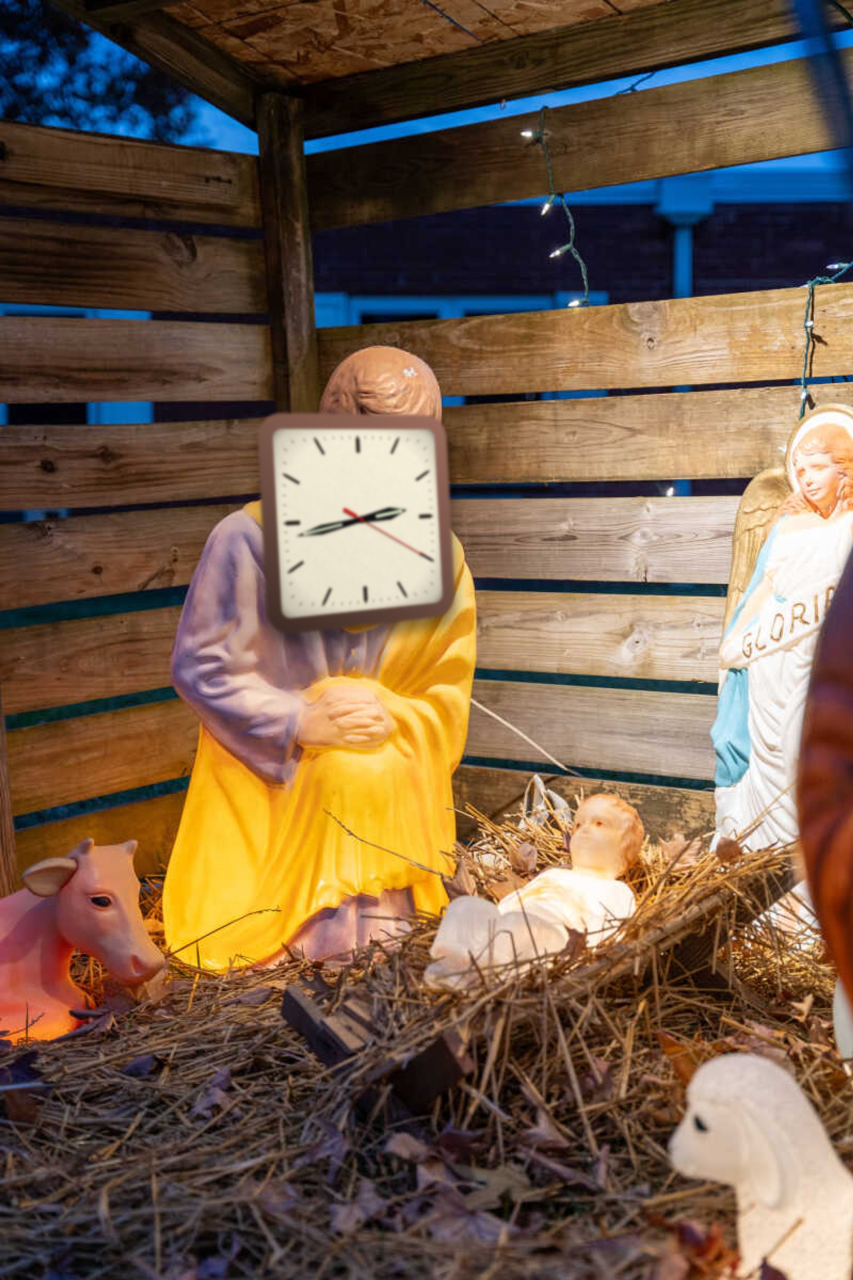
**2:43:20**
